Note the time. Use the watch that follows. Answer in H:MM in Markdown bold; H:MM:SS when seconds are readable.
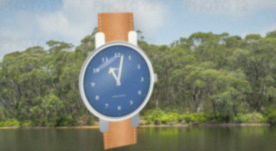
**11:02**
